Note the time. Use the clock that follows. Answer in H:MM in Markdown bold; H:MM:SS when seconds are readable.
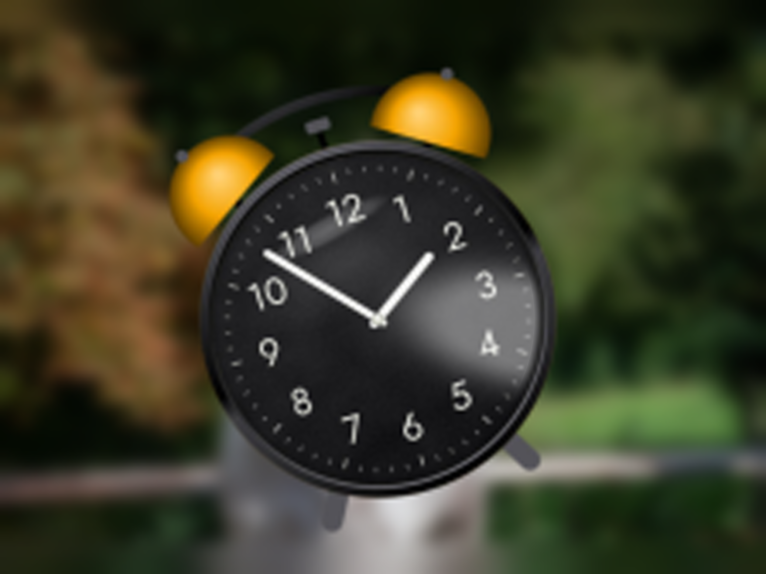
**1:53**
